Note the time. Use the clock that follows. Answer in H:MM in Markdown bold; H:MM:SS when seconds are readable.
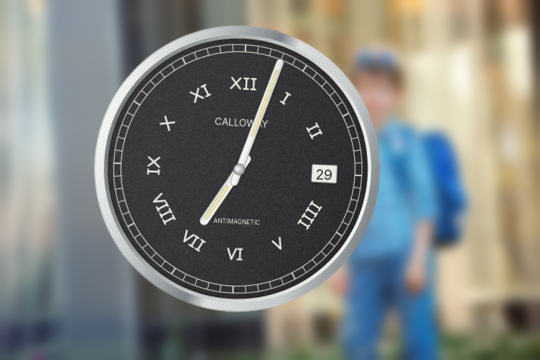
**7:03**
